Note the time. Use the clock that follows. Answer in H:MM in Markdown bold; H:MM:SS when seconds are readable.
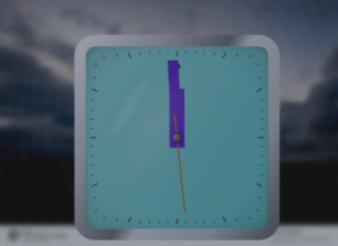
**11:59:29**
